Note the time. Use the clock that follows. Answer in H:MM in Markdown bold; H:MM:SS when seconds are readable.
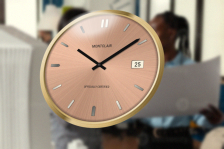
**10:09**
